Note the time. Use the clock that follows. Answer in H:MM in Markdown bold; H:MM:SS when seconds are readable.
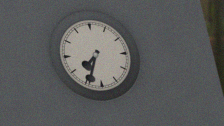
**7:34**
